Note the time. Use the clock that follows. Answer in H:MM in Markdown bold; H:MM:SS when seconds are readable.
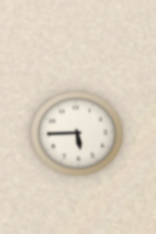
**5:45**
